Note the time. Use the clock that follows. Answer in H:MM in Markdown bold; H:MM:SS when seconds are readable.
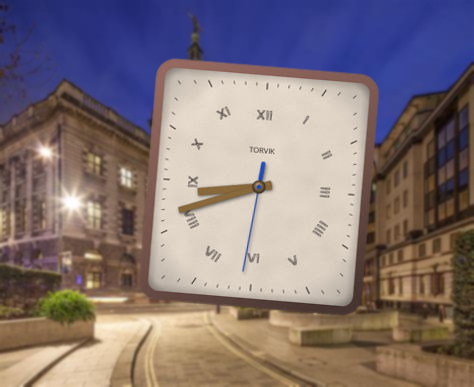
**8:41:31**
